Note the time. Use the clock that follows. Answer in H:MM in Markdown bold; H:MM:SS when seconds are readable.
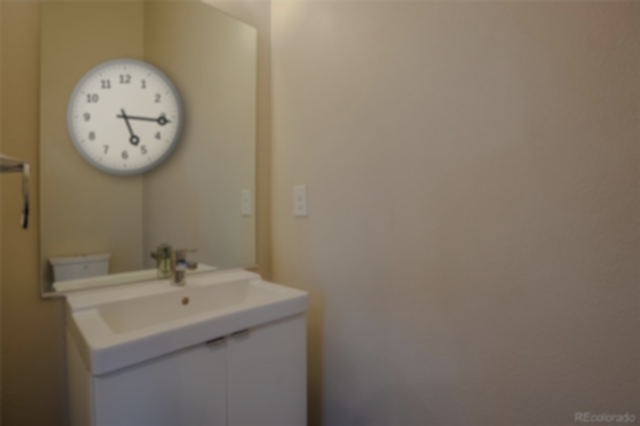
**5:16**
